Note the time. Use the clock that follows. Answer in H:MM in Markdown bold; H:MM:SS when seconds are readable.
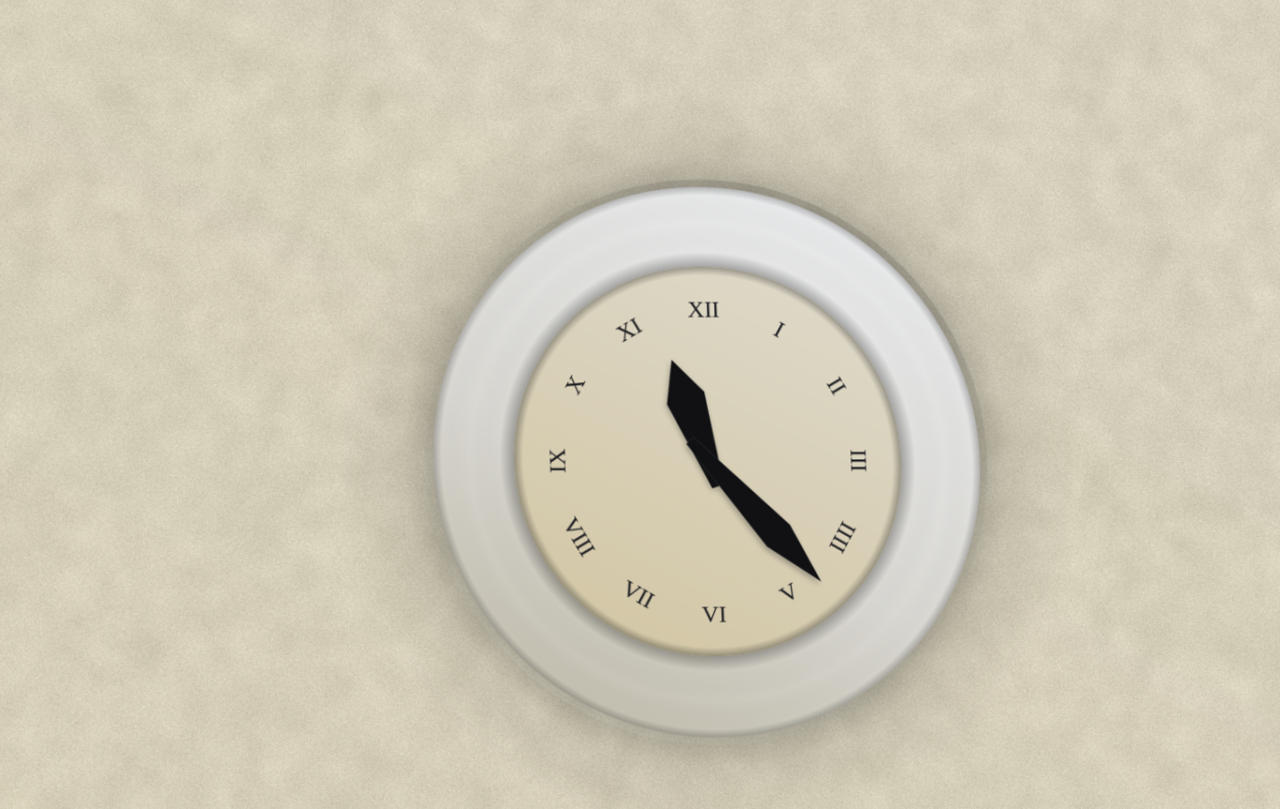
**11:23**
